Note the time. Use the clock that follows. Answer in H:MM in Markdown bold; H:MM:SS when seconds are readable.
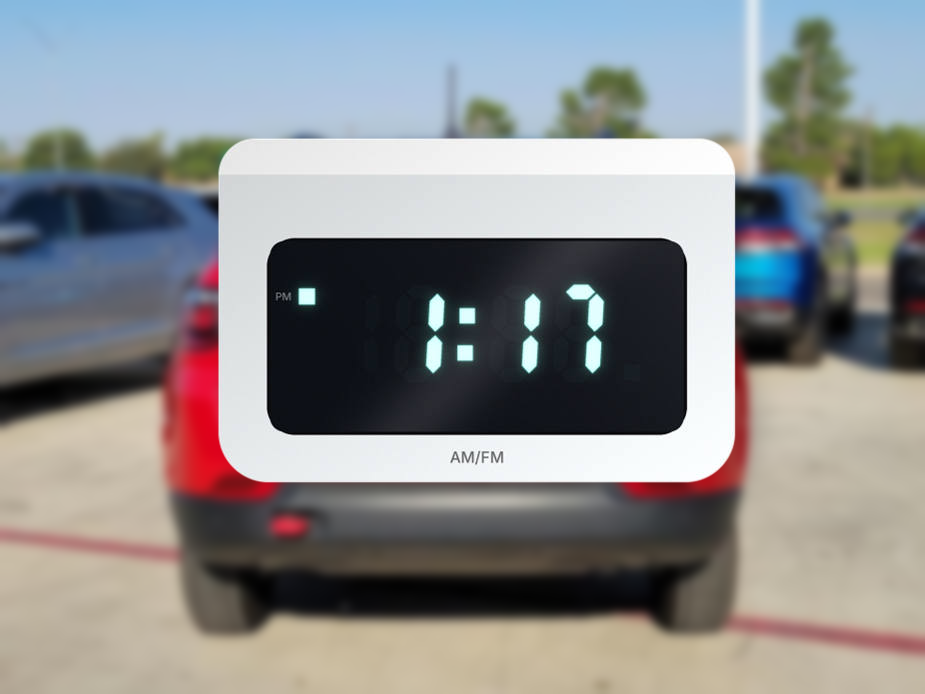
**1:17**
